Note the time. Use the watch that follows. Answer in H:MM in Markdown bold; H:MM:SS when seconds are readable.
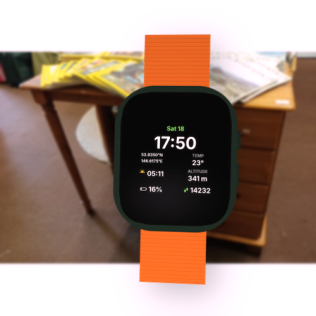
**17:50**
